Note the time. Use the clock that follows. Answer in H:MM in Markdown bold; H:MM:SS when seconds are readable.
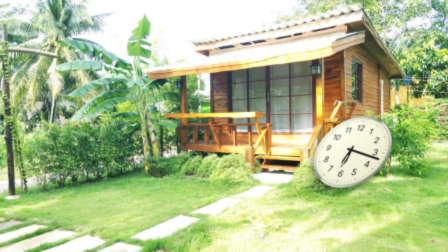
**6:17**
